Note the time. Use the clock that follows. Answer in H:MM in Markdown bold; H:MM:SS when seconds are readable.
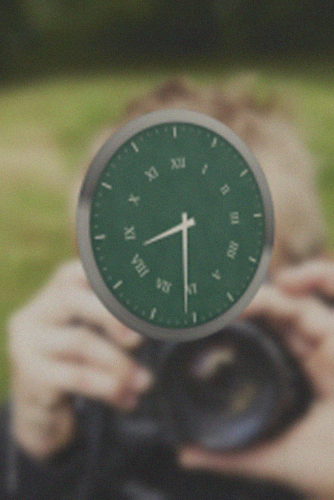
**8:31**
